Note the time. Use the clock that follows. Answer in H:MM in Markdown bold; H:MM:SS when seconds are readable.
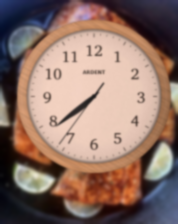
**7:38:36**
